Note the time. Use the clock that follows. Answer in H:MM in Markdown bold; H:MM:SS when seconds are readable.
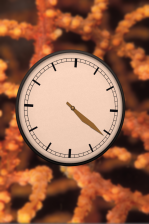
**4:21**
